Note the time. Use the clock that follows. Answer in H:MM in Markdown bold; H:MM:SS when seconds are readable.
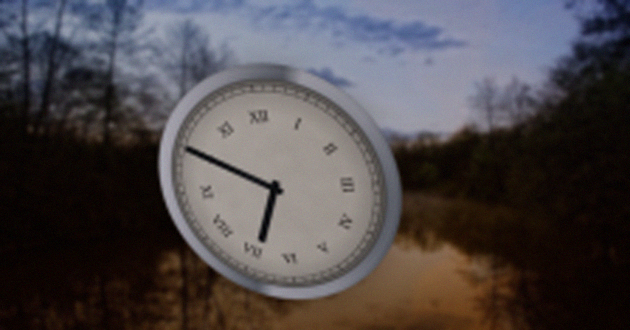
**6:50**
